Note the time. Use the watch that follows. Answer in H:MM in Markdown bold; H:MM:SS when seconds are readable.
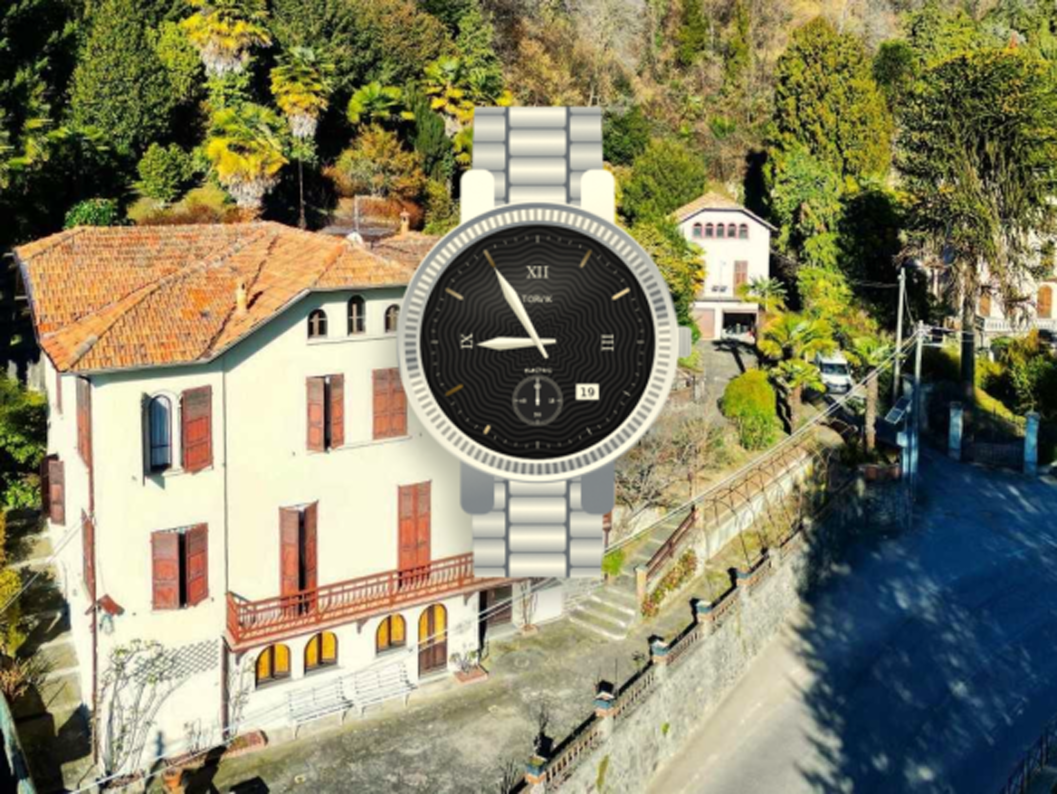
**8:55**
